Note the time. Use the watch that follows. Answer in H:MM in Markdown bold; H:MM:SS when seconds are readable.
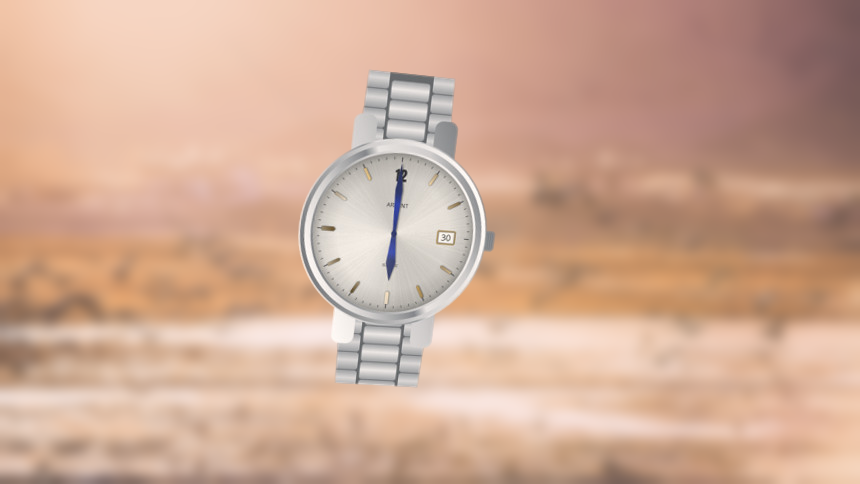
**6:00**
